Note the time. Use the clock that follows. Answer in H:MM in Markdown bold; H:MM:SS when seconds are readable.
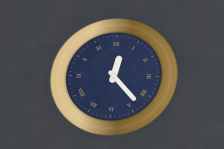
**12:23**
